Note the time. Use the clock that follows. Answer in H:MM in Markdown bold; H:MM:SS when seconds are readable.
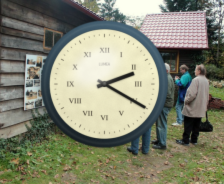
**2:20**
